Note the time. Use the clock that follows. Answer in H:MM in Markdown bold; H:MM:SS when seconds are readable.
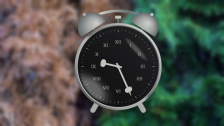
**9:26**
